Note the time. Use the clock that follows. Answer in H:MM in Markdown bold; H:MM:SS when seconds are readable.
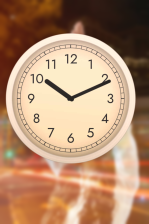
**10:11**
